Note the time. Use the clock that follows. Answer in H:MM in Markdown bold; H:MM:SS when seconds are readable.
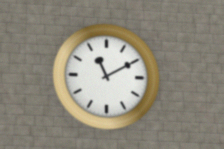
**11:10**
